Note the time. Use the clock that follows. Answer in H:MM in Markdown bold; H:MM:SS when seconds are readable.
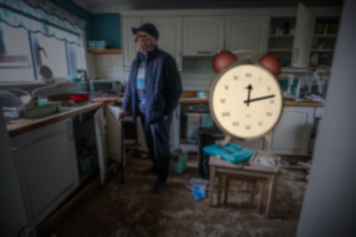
**12:13**
